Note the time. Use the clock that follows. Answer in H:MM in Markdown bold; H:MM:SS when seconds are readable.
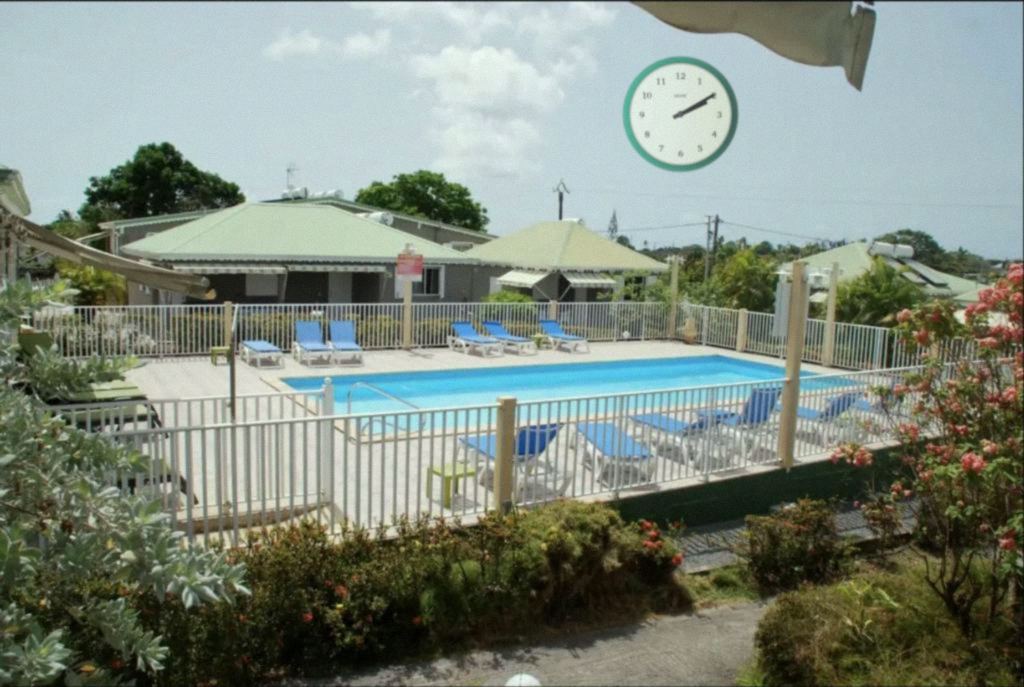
**2:10**
